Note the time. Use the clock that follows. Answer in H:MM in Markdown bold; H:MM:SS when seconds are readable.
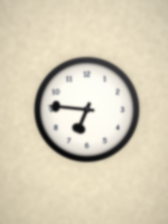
**6:46**
